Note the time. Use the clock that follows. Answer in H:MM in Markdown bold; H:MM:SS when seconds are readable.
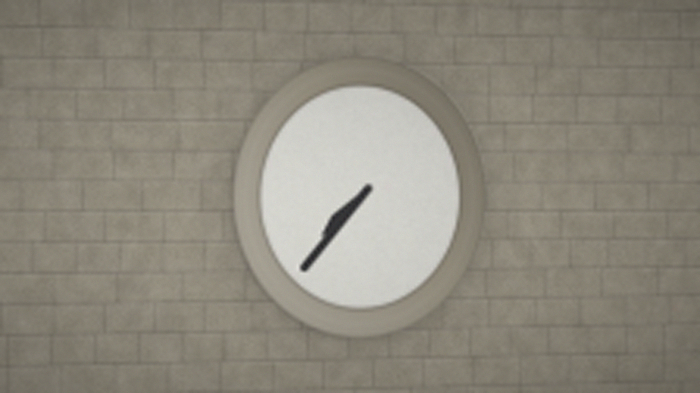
**7:37**
